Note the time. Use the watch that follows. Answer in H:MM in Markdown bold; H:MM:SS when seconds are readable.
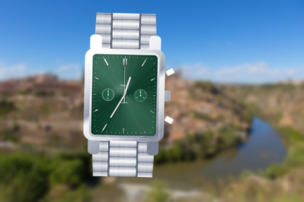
**12:35**
